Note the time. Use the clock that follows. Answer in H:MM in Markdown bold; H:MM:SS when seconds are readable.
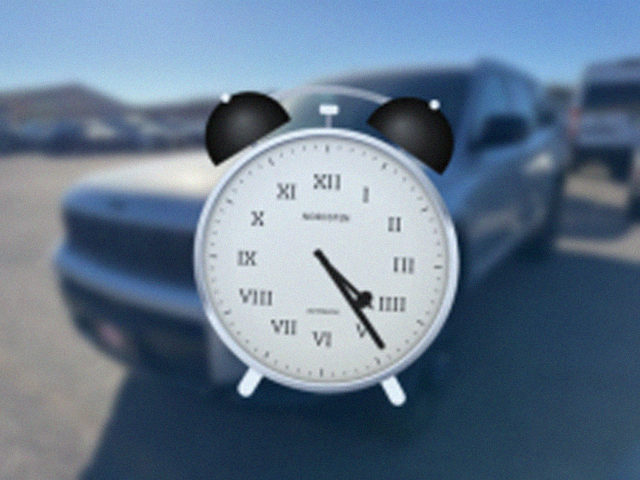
**4:24**
